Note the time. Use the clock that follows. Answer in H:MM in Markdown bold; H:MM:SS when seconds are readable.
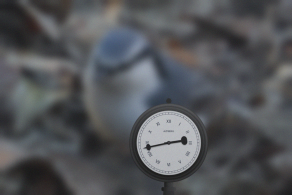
**2:43**
